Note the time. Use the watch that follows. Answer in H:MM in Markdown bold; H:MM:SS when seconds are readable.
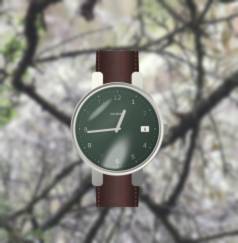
**12:44**
